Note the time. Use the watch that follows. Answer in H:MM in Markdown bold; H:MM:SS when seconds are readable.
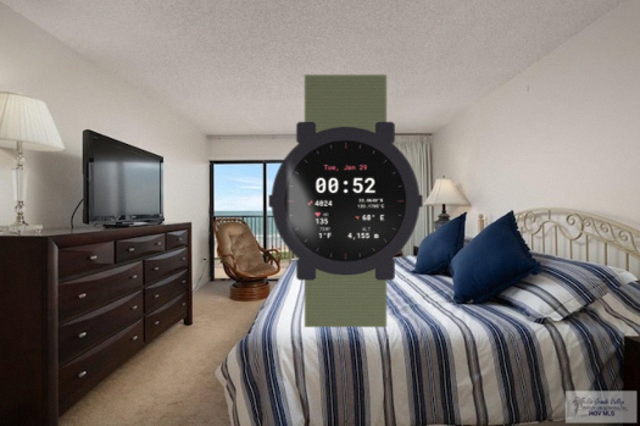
**0:52**
